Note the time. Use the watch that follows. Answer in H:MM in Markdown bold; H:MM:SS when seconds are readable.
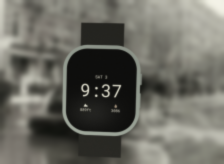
**9:37**
